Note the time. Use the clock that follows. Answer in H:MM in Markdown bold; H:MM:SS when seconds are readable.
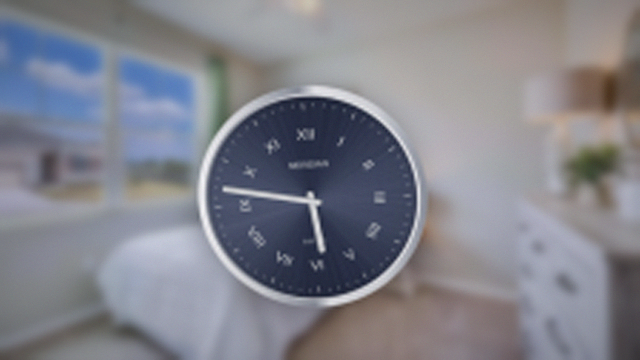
**5:47**
